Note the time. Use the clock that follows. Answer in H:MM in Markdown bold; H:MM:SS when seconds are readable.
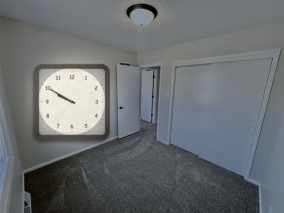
**9:50**
